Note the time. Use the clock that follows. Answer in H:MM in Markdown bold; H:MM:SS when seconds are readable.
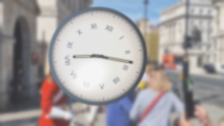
**8:13**
